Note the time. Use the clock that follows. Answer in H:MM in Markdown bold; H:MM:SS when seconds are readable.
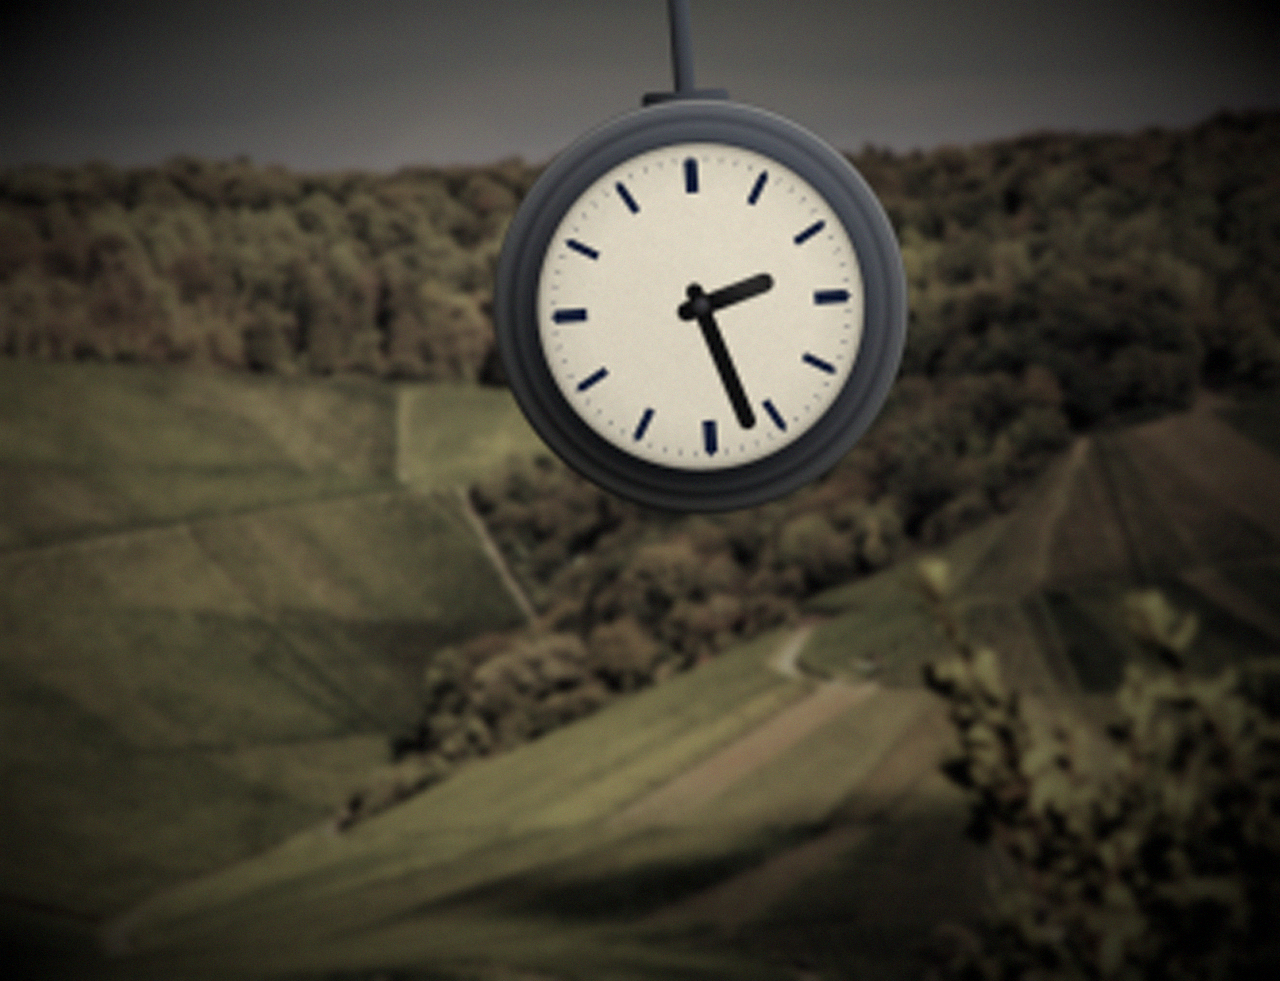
**2:27**
